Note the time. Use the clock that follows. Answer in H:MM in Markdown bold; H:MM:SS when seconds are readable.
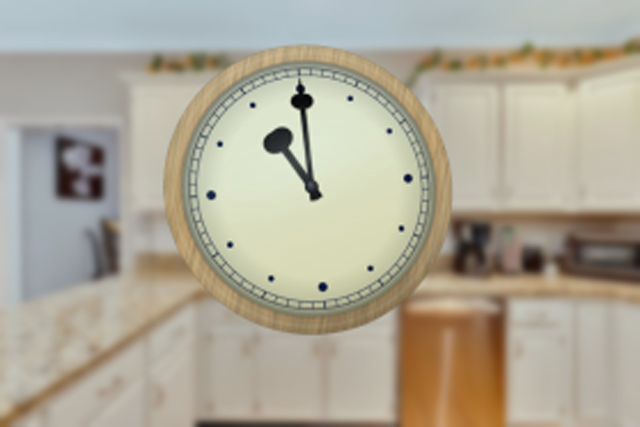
**11:00**
